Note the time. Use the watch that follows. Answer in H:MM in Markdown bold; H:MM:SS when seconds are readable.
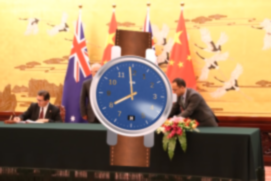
**7:59**
